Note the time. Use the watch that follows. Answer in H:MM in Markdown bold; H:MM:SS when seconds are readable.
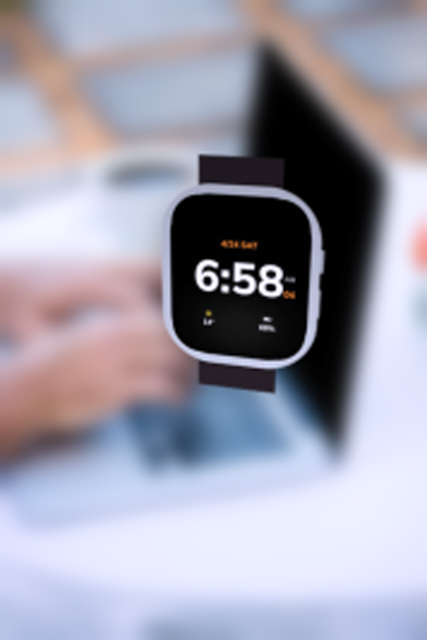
**6:58**
